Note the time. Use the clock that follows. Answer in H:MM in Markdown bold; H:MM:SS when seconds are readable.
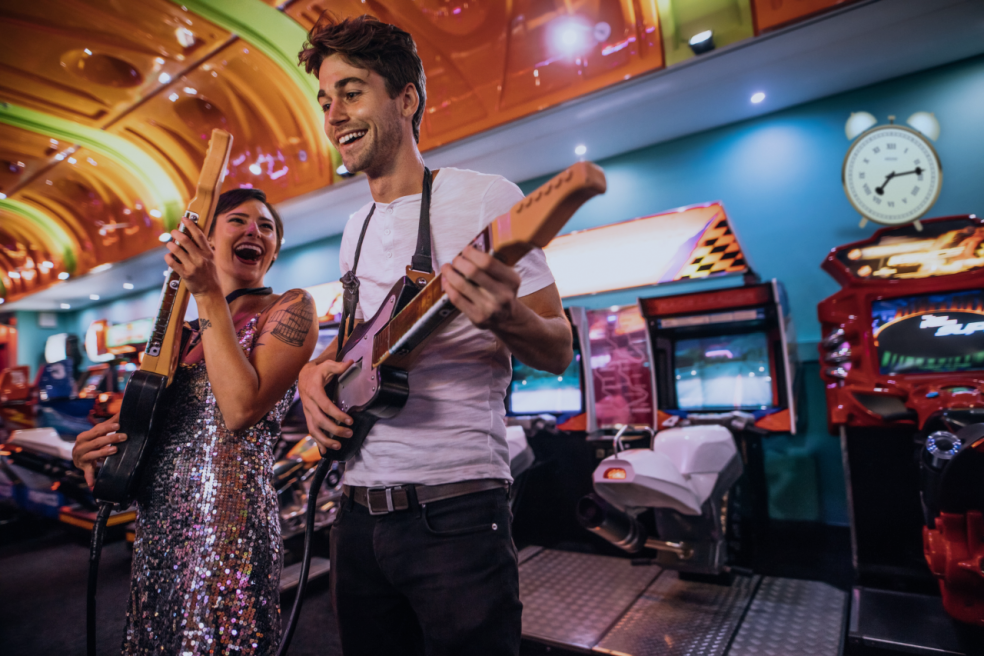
**7:13**
